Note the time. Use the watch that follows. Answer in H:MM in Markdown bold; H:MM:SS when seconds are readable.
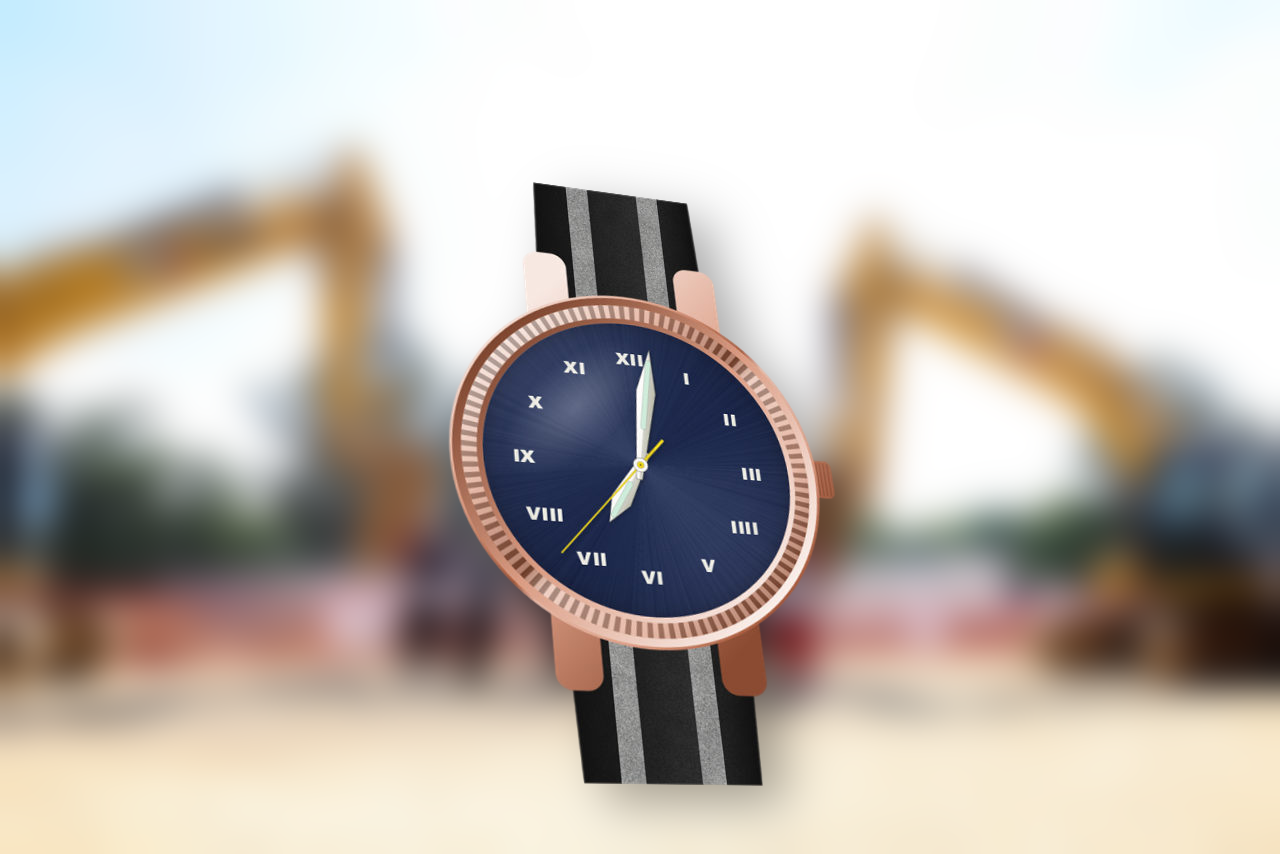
**7:01:37**
